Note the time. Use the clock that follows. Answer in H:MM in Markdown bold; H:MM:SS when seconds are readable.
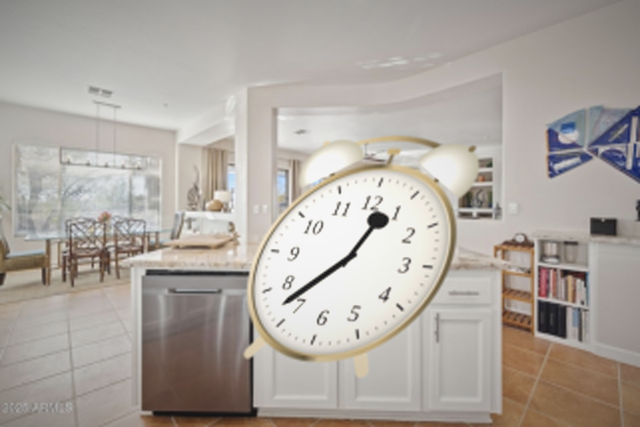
**12:37**
